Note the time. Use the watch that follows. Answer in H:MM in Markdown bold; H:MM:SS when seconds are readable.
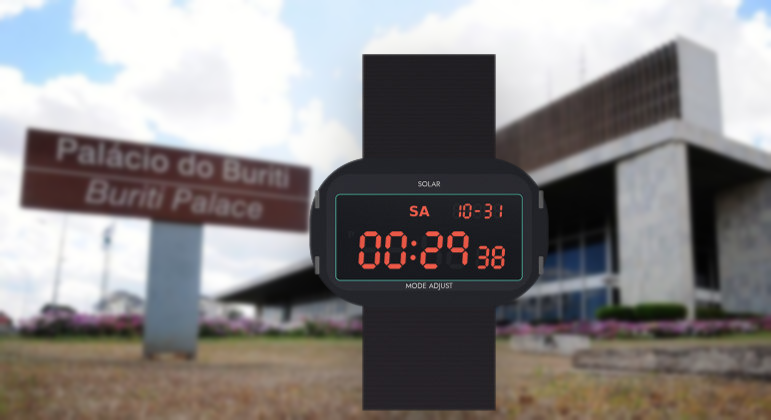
**0:29:38**
